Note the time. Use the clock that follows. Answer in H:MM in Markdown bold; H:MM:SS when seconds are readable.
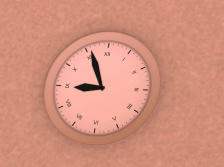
**8:56**
